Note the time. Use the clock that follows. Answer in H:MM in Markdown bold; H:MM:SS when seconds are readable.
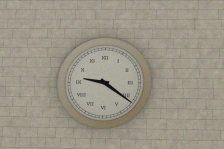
**9:21**
